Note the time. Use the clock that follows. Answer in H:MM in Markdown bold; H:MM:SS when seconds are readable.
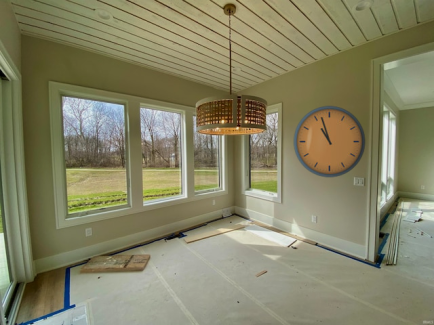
**10:57**
